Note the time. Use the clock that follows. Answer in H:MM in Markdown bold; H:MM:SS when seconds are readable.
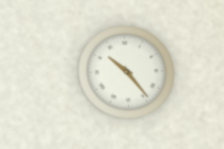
**10:24**
